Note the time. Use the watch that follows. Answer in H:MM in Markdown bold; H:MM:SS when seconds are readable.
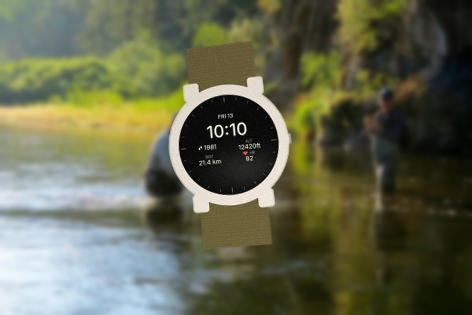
**10:10**
